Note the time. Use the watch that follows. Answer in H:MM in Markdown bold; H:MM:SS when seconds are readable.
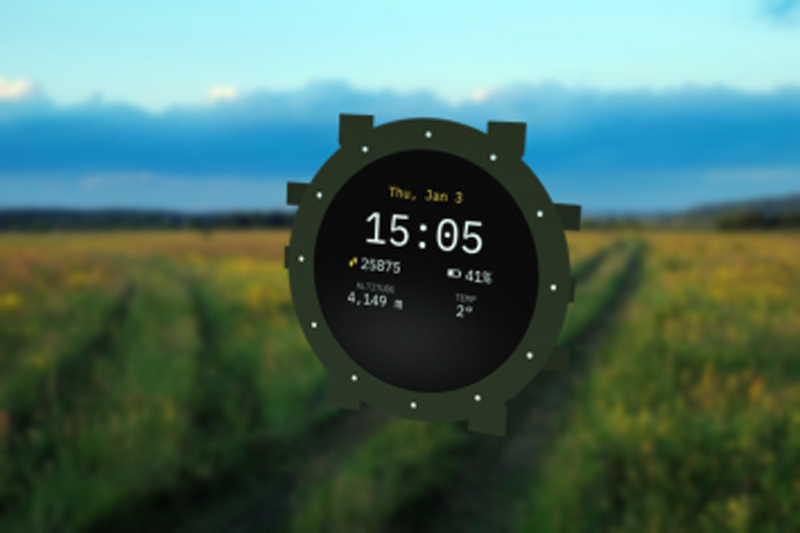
**15:05**
